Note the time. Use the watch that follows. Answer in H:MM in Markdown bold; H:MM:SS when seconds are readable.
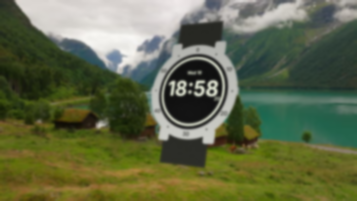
**18:58**
